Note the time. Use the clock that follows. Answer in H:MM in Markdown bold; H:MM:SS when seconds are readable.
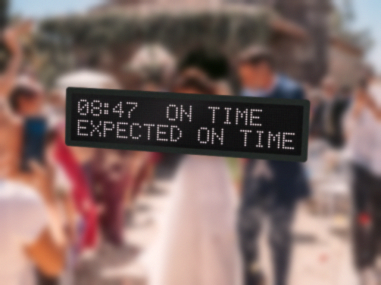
**8:47**
